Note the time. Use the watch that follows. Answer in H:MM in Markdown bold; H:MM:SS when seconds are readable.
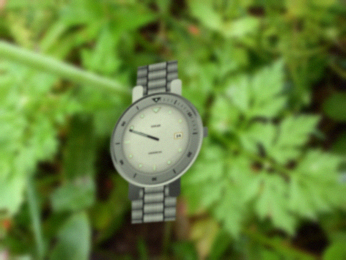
**9:49**
